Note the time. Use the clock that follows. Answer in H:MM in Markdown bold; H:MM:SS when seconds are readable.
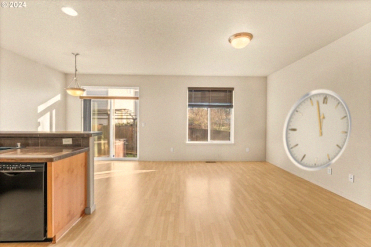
**11:57**
